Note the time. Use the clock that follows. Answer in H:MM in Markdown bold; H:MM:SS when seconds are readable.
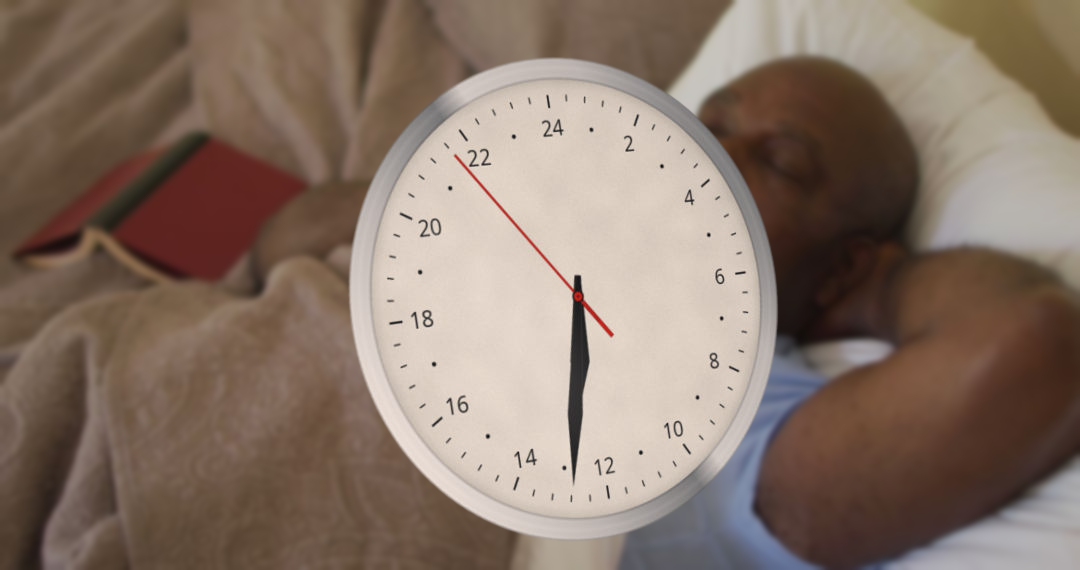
**12:31:54**
